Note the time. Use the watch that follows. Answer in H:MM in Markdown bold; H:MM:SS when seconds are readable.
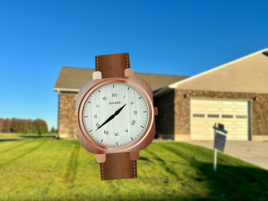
**1:39**
